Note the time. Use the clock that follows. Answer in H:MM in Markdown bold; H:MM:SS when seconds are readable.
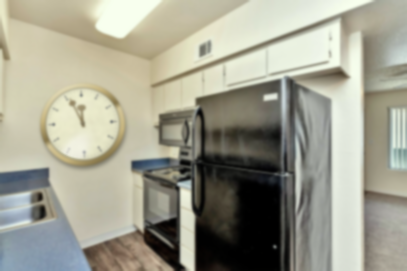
**11:56**
